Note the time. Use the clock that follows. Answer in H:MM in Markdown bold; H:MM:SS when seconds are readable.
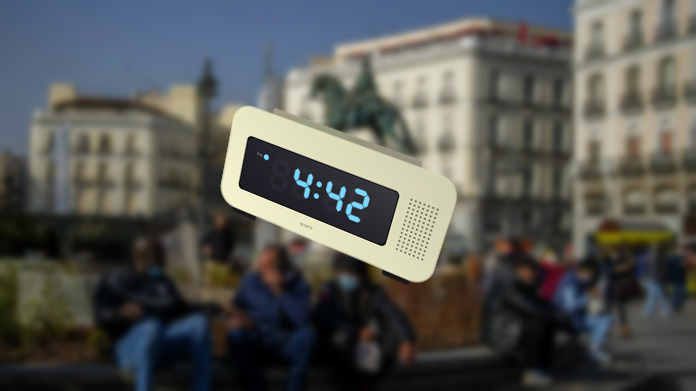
**4:42**
